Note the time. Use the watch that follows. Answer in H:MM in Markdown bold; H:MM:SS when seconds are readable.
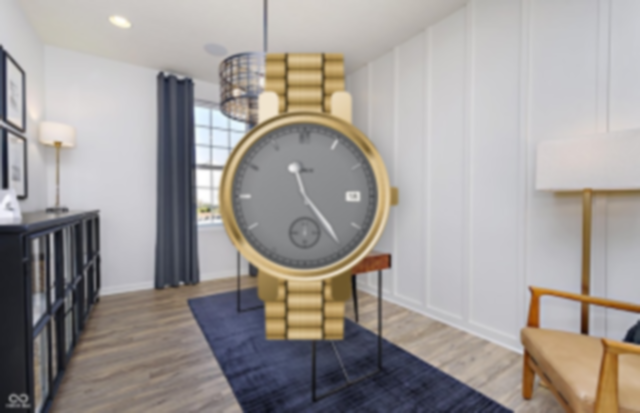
**11:24**
